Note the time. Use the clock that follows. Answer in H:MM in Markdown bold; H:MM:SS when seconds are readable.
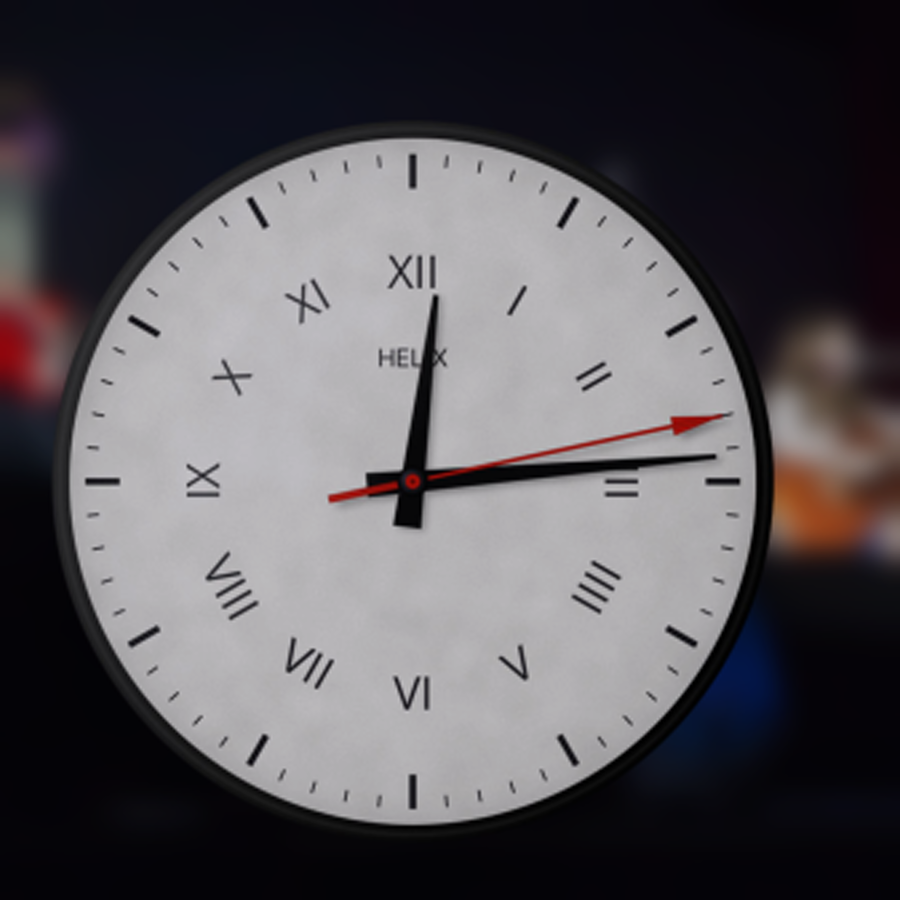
**12:14:13**
